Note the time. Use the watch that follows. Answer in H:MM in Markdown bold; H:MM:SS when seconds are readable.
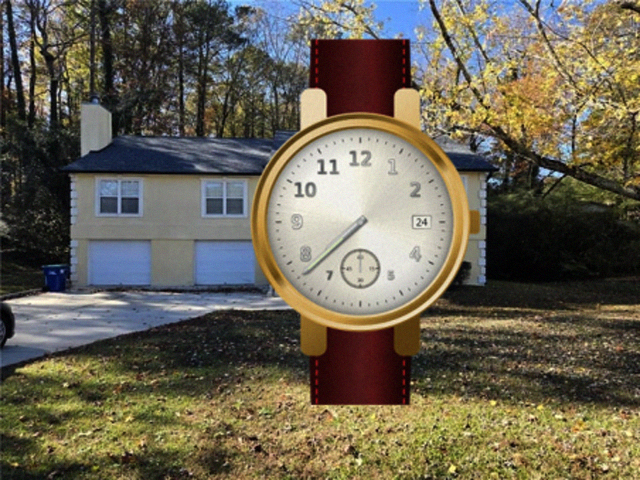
**7:38**
